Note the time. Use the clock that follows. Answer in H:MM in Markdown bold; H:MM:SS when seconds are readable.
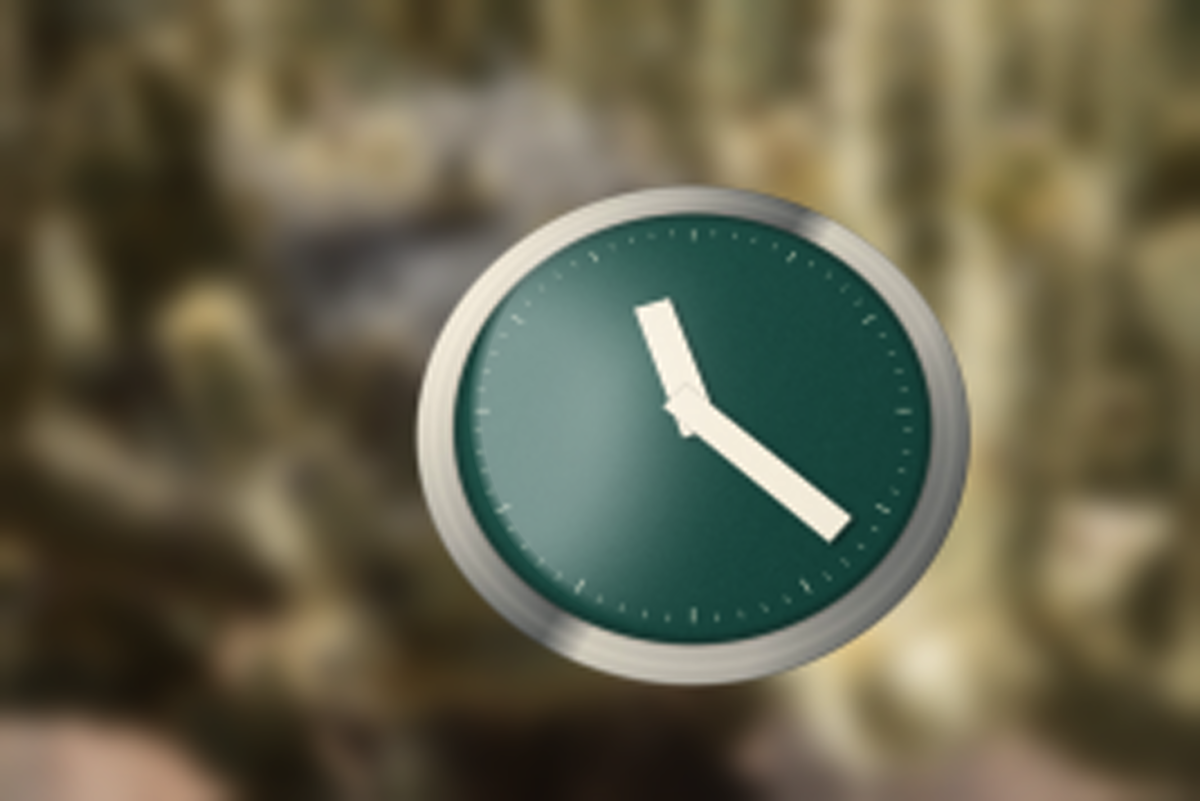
**11:22**
